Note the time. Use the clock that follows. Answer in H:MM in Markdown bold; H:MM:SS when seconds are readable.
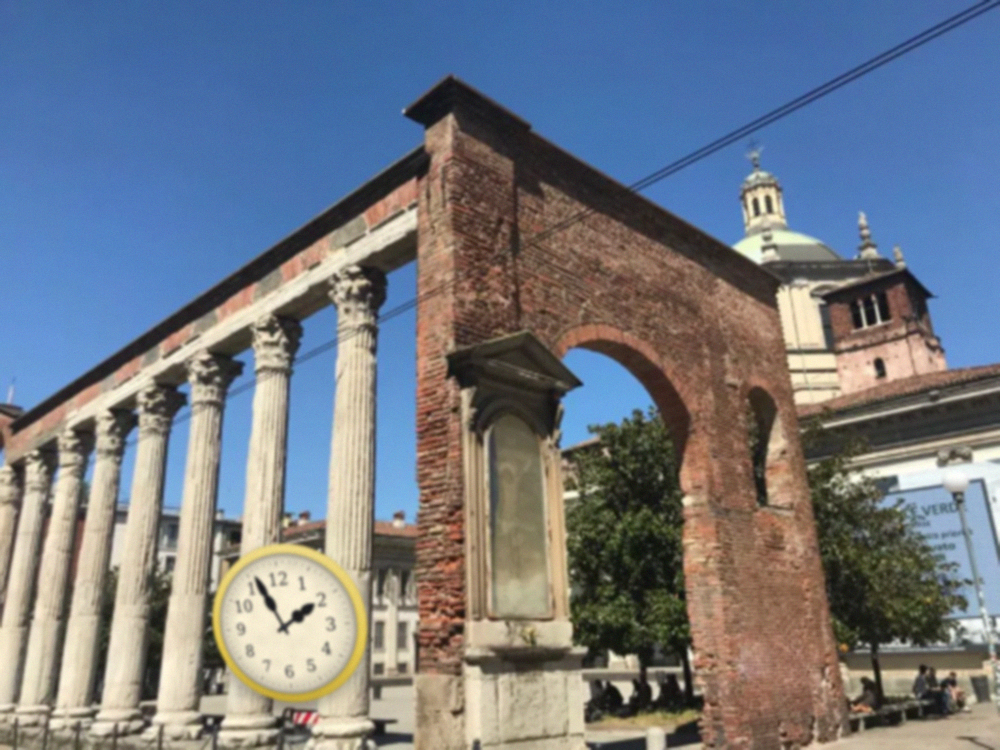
**1:56**
